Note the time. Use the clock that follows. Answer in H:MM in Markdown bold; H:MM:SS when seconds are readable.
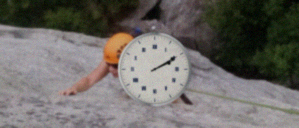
**2:10**
